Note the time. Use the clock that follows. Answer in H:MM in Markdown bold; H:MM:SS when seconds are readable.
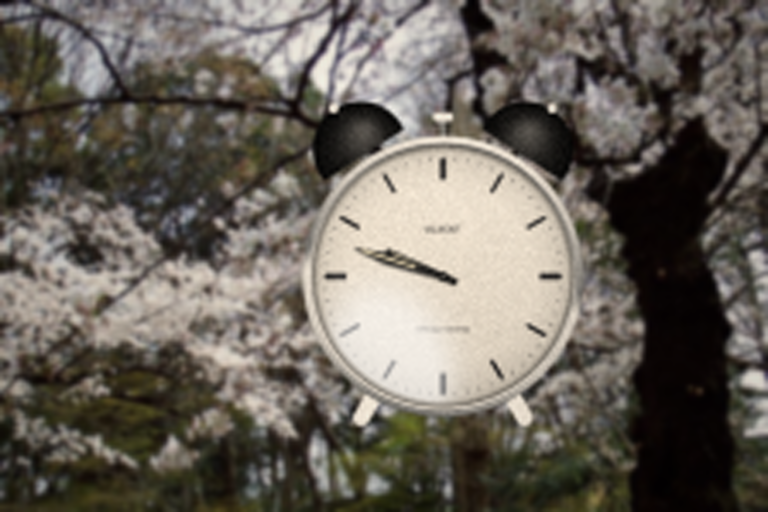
**9:48**
